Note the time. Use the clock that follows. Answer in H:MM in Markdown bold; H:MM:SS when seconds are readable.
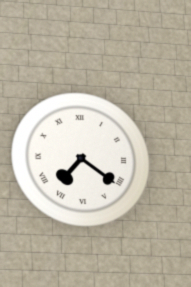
**7:21**
